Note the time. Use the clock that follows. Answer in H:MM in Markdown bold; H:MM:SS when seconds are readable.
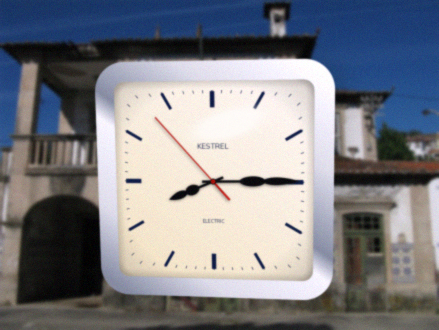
**8:14:53**
